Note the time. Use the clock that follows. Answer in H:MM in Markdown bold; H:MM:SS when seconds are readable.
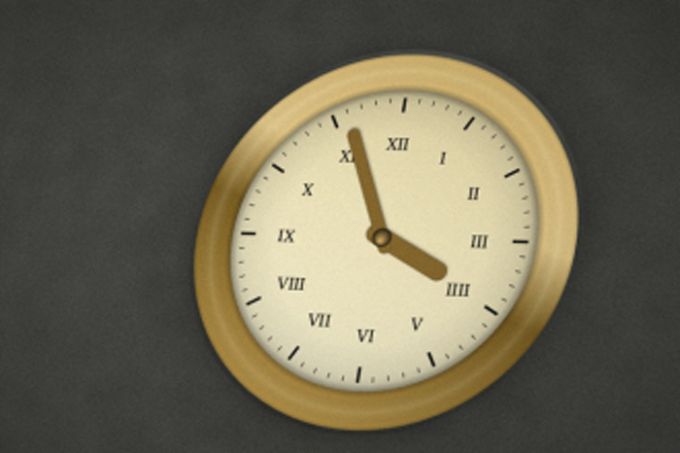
**3:56**
